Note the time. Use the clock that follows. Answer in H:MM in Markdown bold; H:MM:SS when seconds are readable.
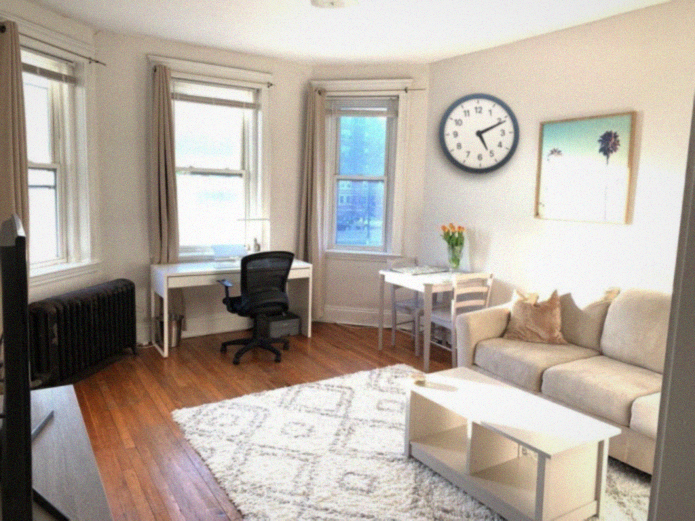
**5:11**
